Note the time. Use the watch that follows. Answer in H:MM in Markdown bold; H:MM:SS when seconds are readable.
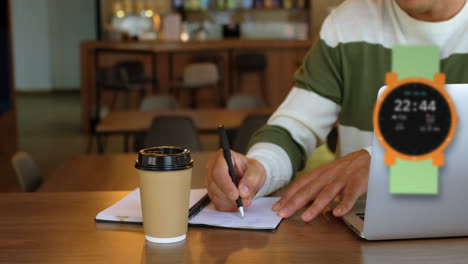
**22:44**
